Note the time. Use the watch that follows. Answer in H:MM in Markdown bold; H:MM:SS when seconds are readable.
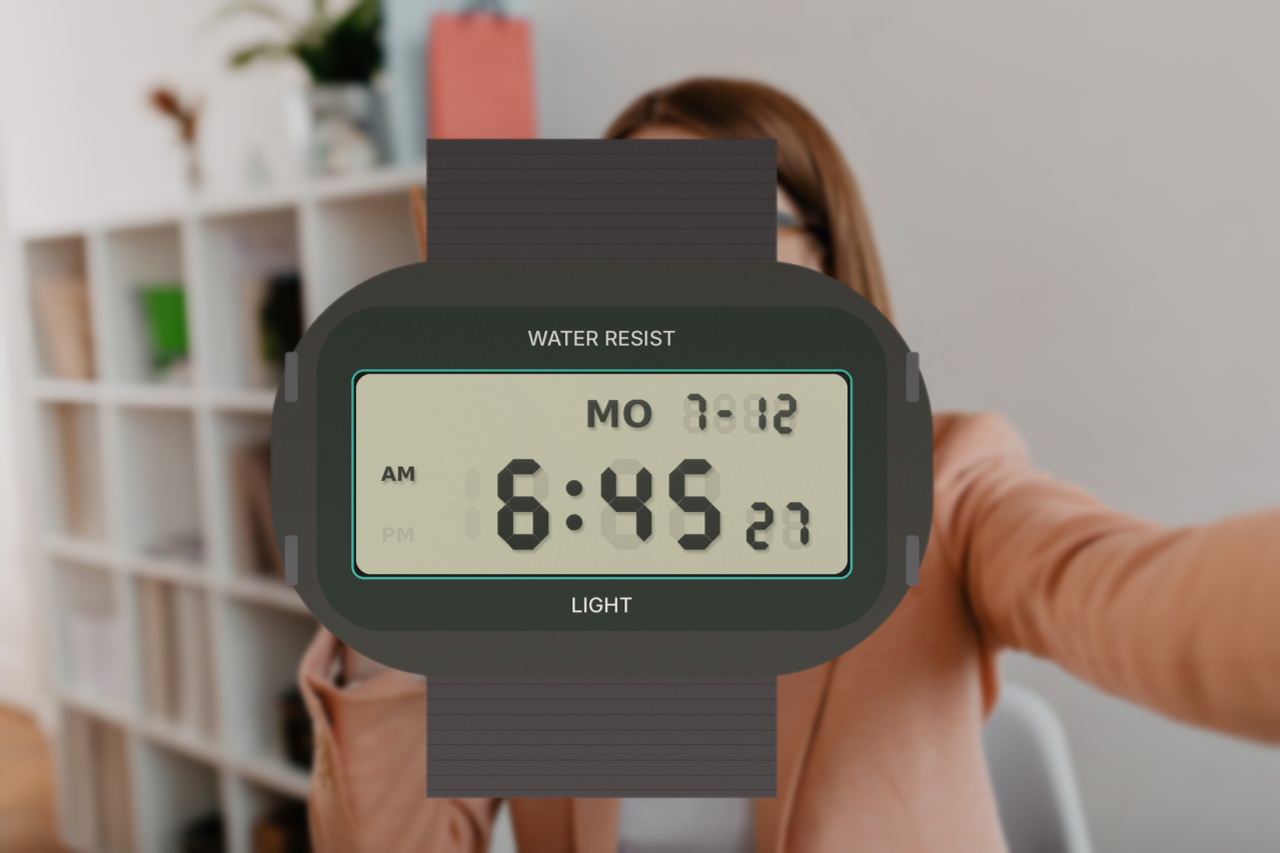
**6:45:27**
